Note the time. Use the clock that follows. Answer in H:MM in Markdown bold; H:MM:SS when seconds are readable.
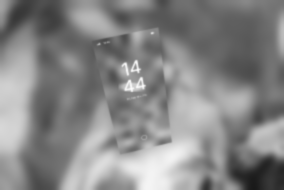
**14:44**
